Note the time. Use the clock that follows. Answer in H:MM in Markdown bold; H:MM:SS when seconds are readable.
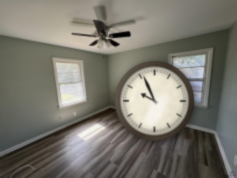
**9:56**
